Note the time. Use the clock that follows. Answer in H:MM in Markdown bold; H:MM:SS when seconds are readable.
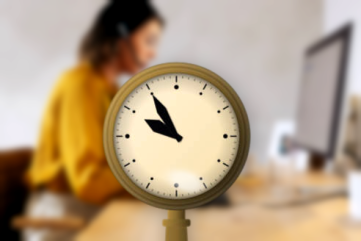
**9:55**
